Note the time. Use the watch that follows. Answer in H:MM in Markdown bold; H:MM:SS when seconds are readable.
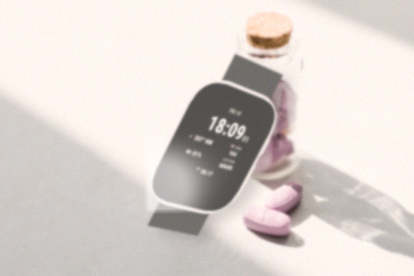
**18:09**
